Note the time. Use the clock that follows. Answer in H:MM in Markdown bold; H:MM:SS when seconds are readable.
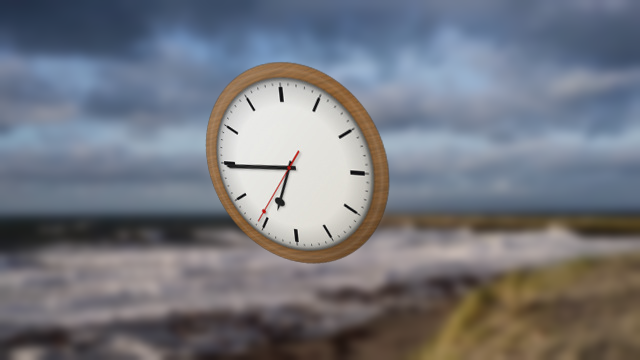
**6:44:36**
